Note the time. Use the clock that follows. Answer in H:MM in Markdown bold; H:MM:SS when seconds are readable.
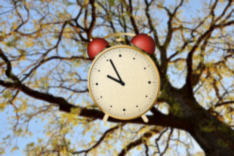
**9:56**
